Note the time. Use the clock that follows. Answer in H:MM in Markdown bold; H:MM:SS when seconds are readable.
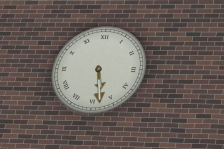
**5:28**
